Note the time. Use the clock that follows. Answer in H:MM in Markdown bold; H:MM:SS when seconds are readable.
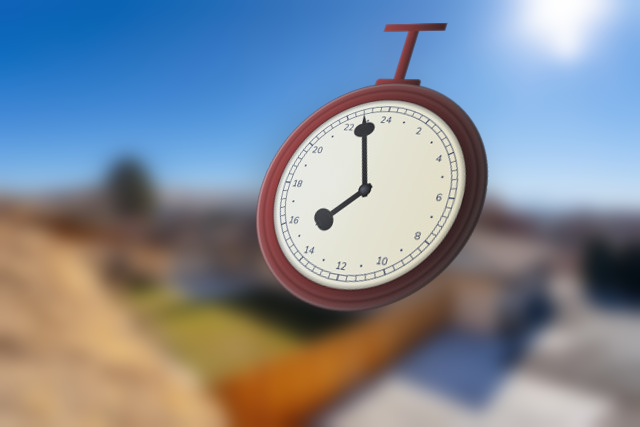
**14:57**
